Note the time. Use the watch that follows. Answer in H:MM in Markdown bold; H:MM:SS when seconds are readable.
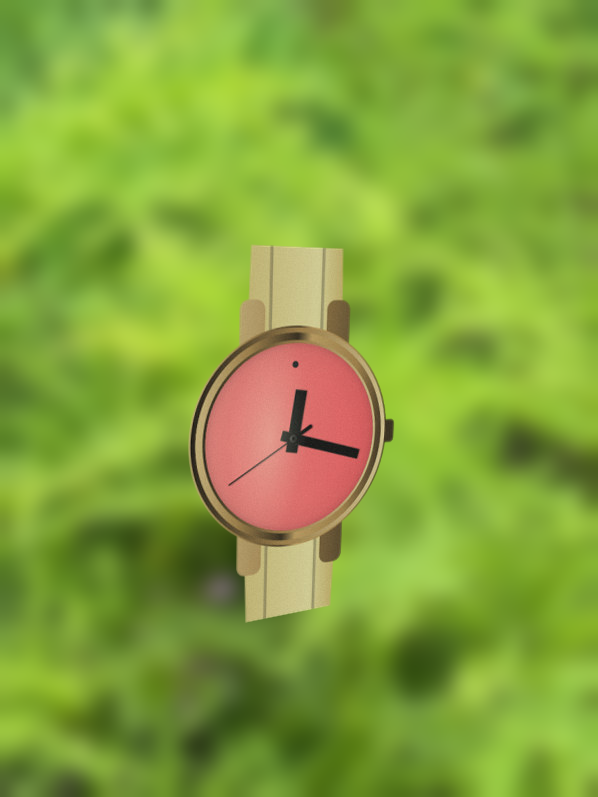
**12:17:40**
